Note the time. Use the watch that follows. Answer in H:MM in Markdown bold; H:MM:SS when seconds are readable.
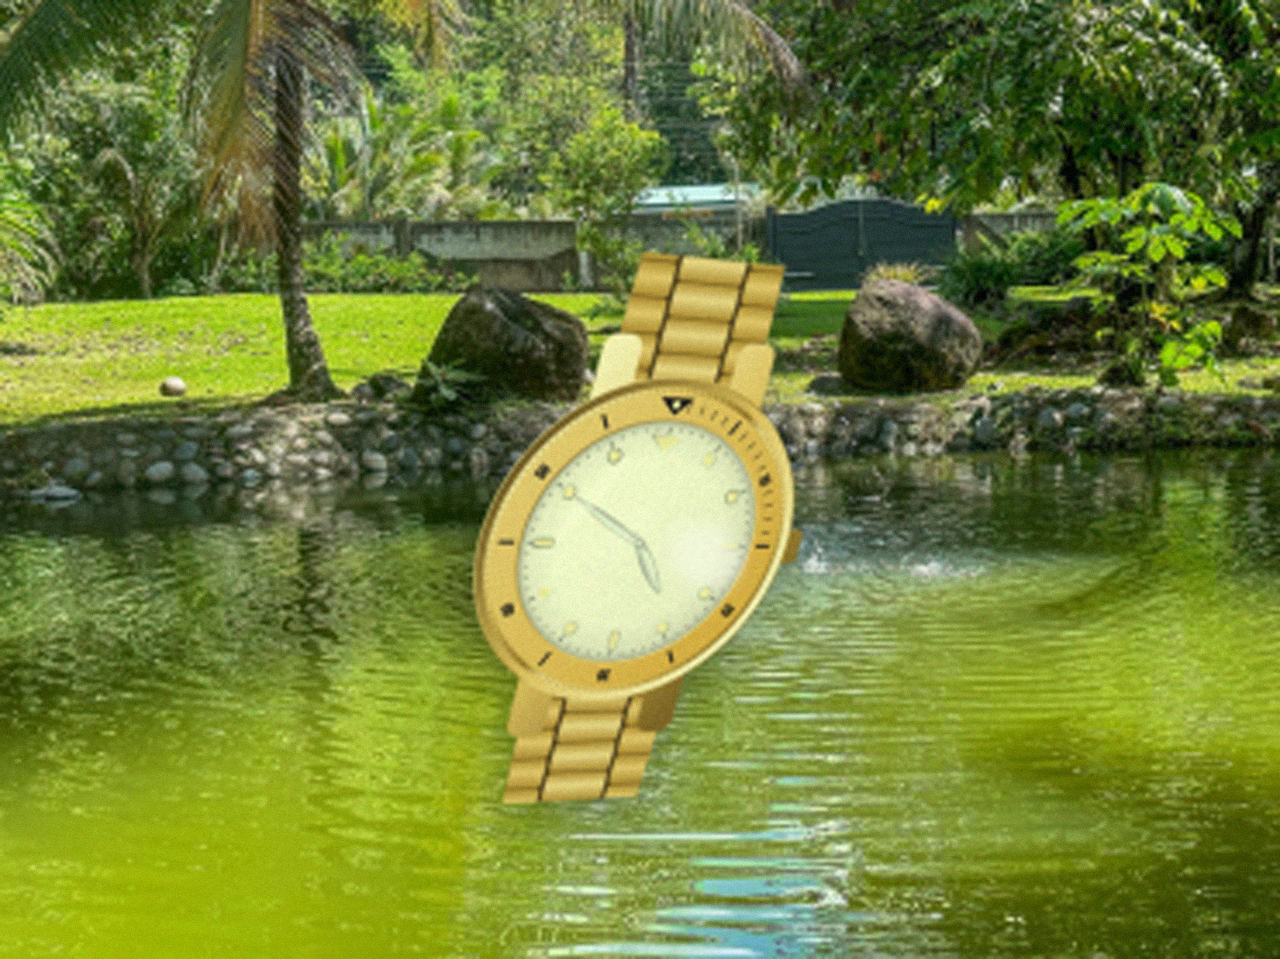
**4:50**
